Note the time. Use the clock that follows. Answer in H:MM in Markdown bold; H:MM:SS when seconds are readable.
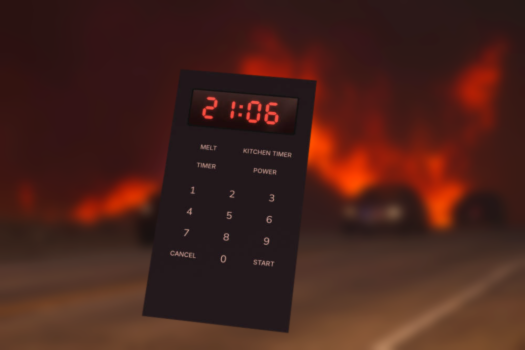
**21:06**
